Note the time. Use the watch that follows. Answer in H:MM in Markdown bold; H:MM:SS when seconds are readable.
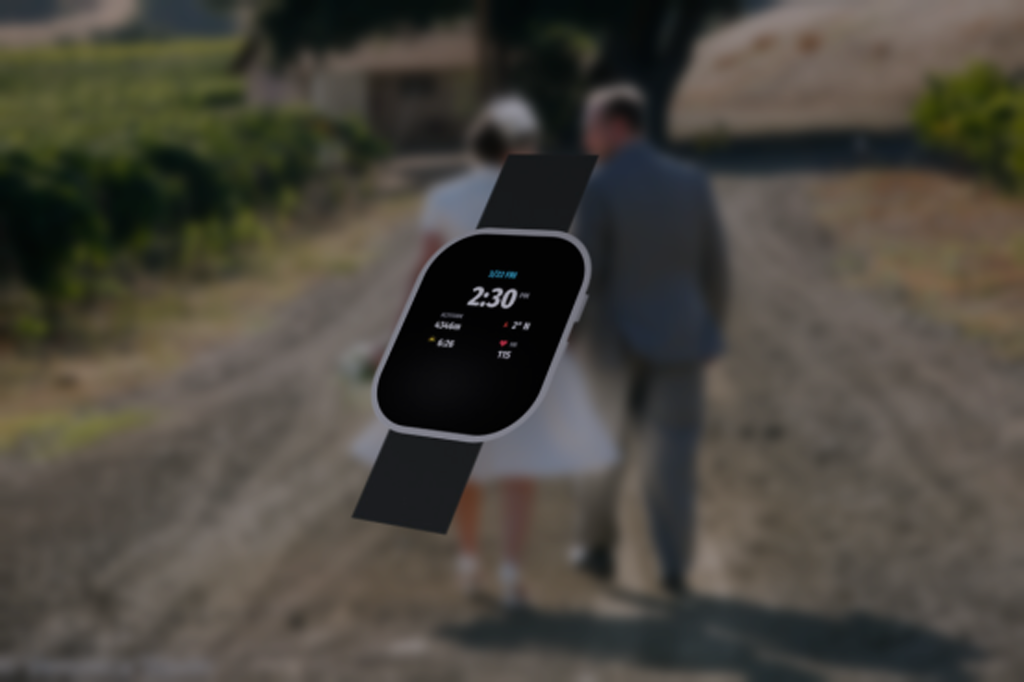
**2:30**
